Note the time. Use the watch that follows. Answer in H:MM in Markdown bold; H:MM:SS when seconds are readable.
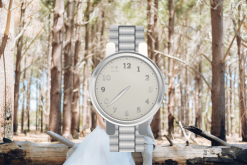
**7:38**
